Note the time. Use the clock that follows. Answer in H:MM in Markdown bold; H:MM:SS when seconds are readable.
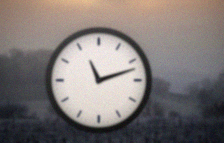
**11:12**
